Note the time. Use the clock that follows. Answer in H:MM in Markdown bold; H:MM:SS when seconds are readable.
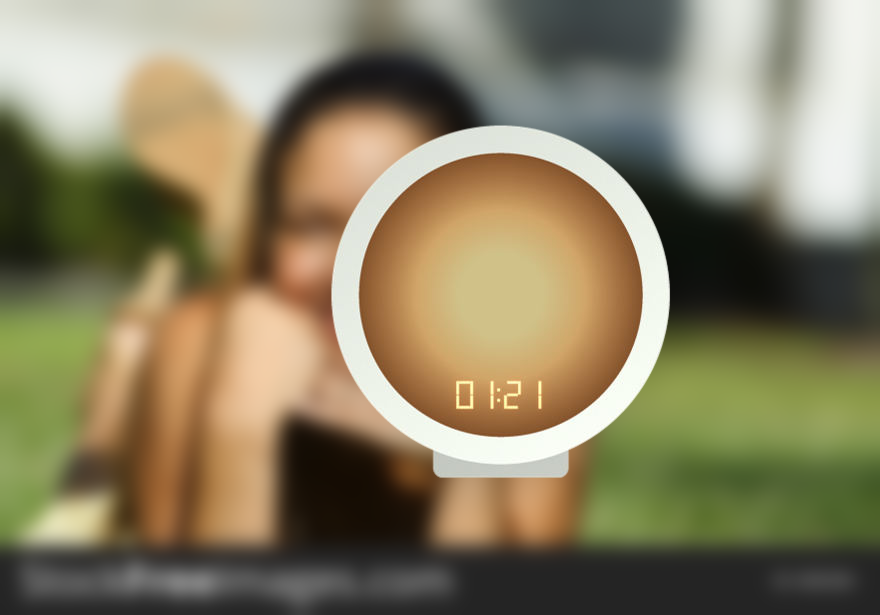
**1:21**
